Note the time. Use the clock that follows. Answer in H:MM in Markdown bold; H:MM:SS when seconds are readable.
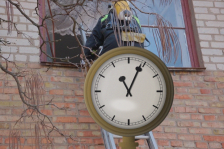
**11:04**
